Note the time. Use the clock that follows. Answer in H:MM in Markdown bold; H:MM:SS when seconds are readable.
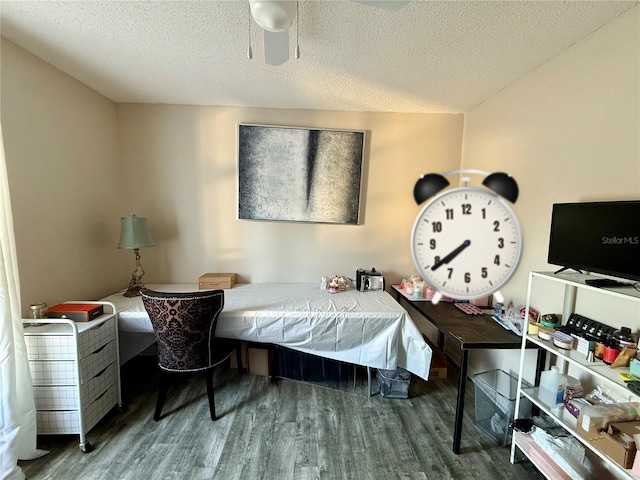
**7:39**
